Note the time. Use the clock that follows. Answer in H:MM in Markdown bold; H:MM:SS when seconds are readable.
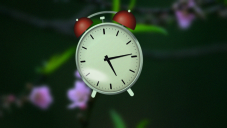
**5:14**
